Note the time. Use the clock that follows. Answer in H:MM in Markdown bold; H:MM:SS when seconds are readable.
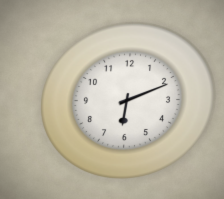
**6:11**
